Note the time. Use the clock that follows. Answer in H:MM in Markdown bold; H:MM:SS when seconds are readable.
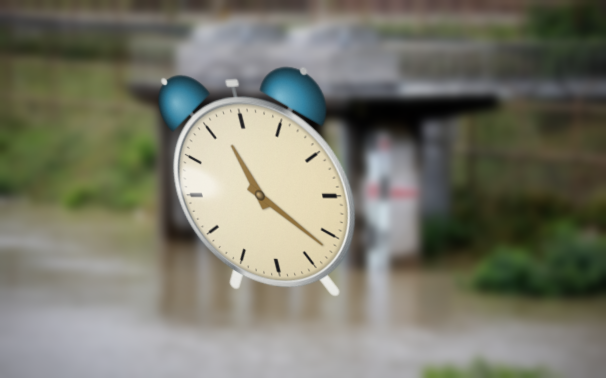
**11:22**
